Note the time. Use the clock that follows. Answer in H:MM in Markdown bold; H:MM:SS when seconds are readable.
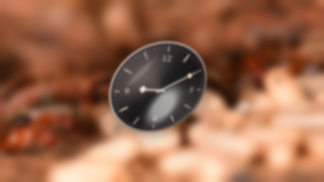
**9:10**
